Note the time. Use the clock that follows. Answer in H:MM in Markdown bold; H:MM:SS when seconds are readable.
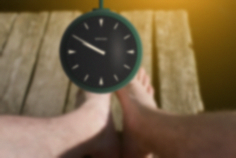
**9:50**
